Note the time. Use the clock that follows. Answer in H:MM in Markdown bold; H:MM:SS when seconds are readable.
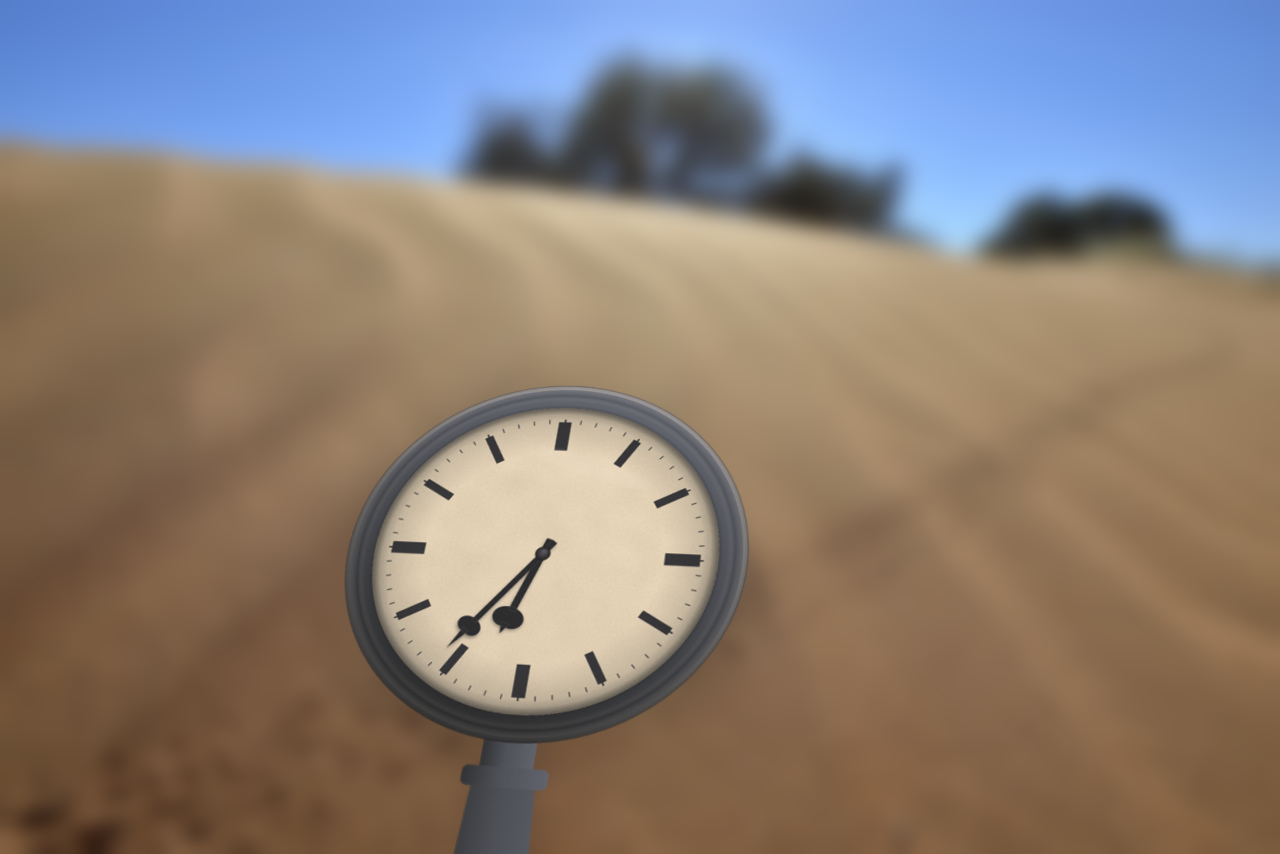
**6:36**
